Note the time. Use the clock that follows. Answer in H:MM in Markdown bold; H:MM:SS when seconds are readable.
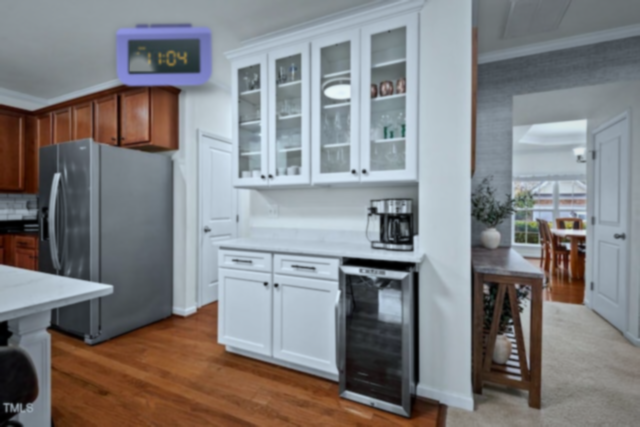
**11:04**
